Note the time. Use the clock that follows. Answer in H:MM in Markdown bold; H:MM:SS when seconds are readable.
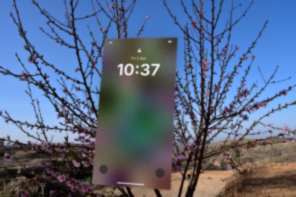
**10:37**
